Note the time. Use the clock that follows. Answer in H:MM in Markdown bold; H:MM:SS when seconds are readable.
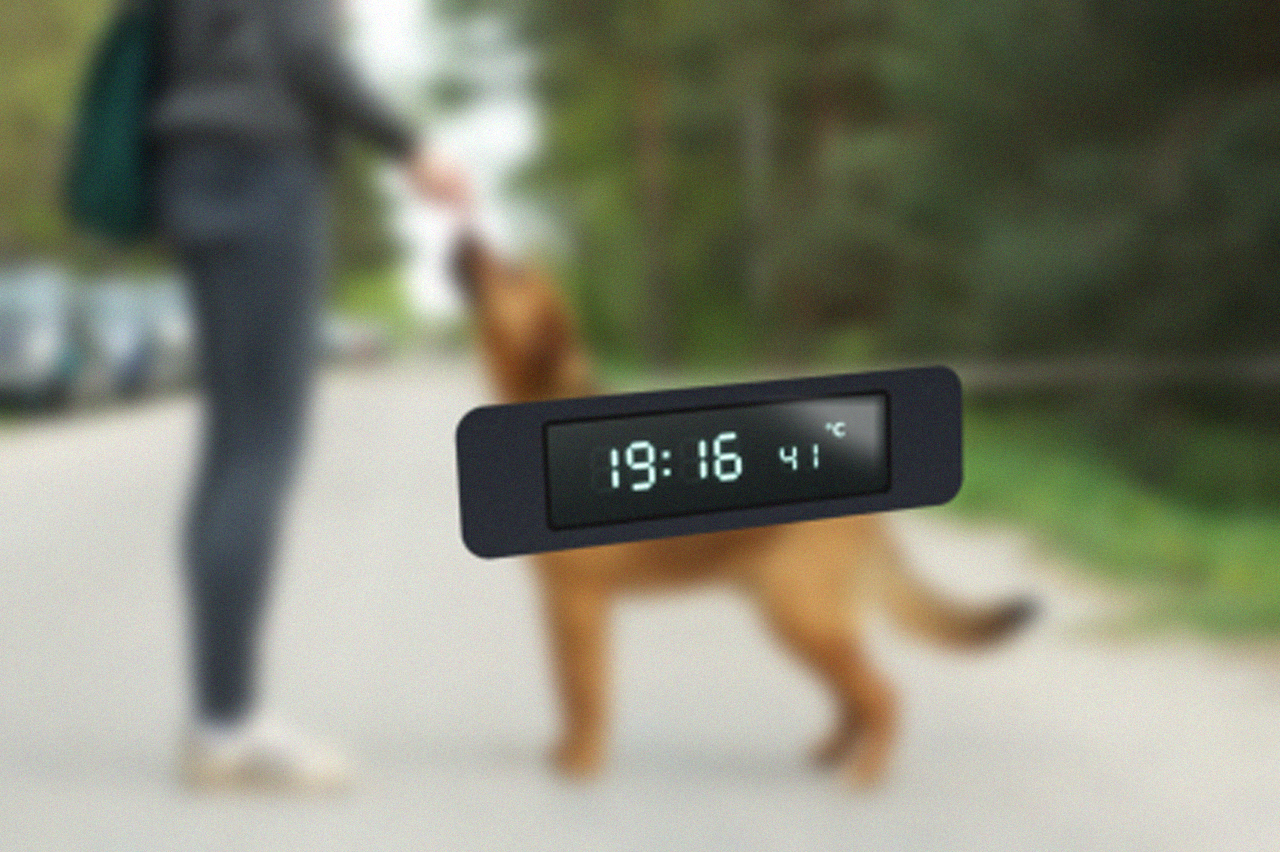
**19:16**
